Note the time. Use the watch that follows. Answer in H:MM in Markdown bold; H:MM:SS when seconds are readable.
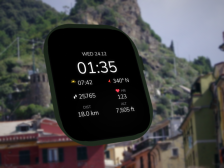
**1:35**
